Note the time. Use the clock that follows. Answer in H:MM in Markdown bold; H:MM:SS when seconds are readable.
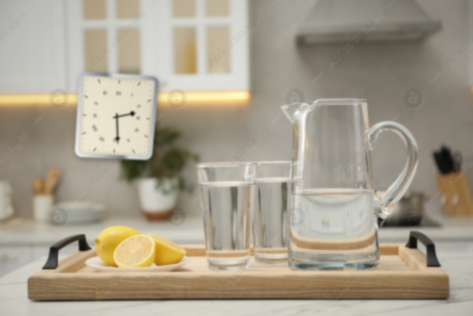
**2:29**
